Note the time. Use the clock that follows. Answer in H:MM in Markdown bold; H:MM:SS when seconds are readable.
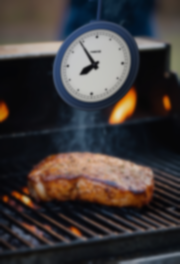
**7:54**
